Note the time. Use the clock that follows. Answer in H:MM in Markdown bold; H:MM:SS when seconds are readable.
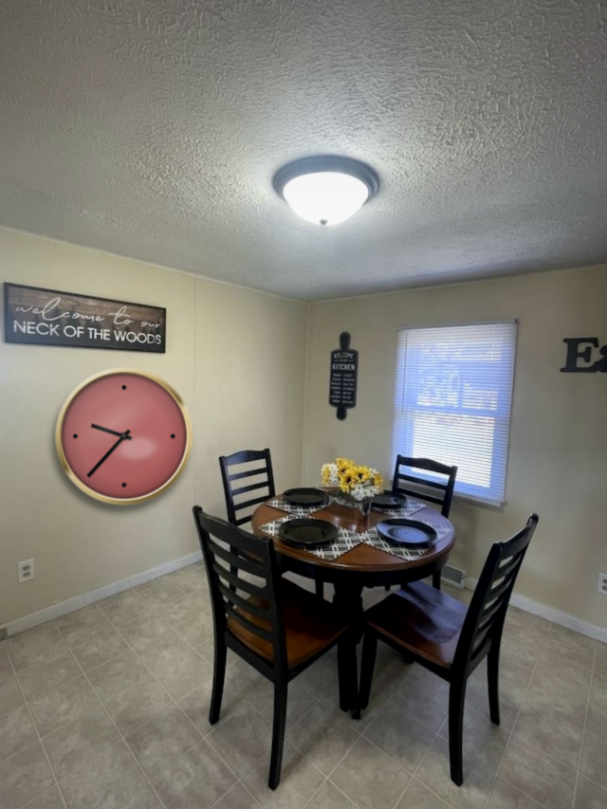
**9:37**
